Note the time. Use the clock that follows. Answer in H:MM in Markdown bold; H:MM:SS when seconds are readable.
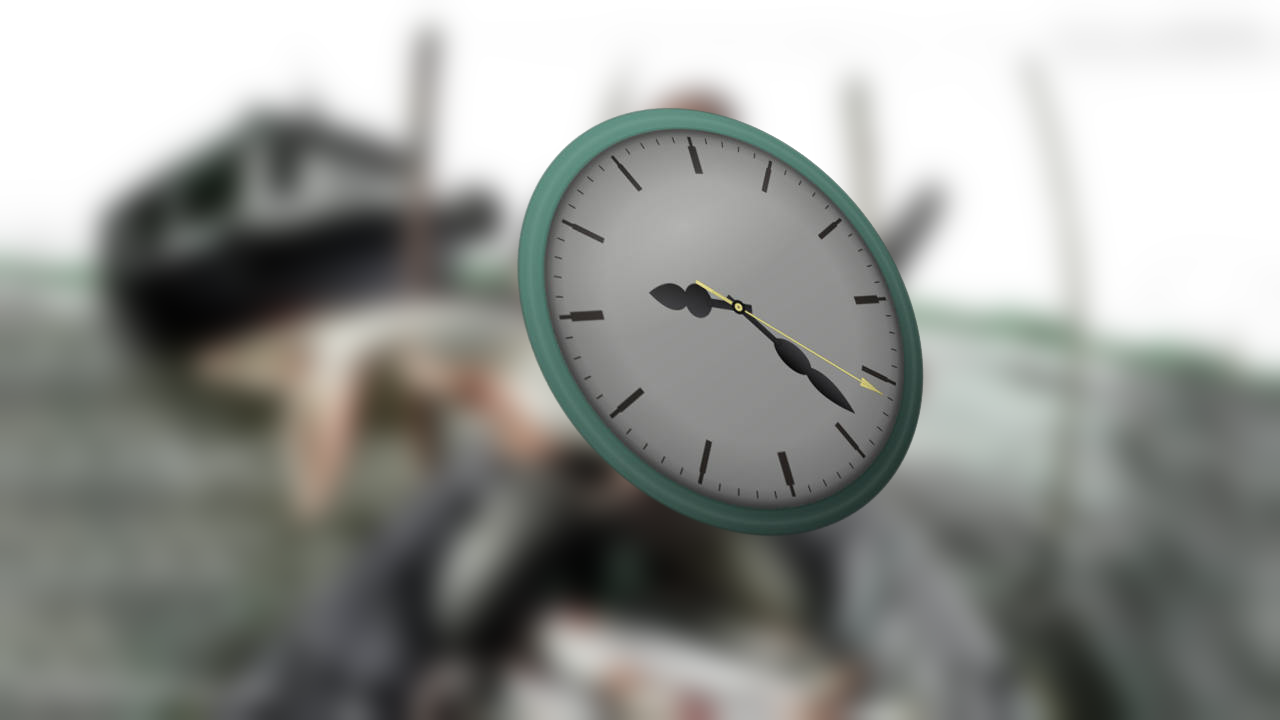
**9:23:21**
